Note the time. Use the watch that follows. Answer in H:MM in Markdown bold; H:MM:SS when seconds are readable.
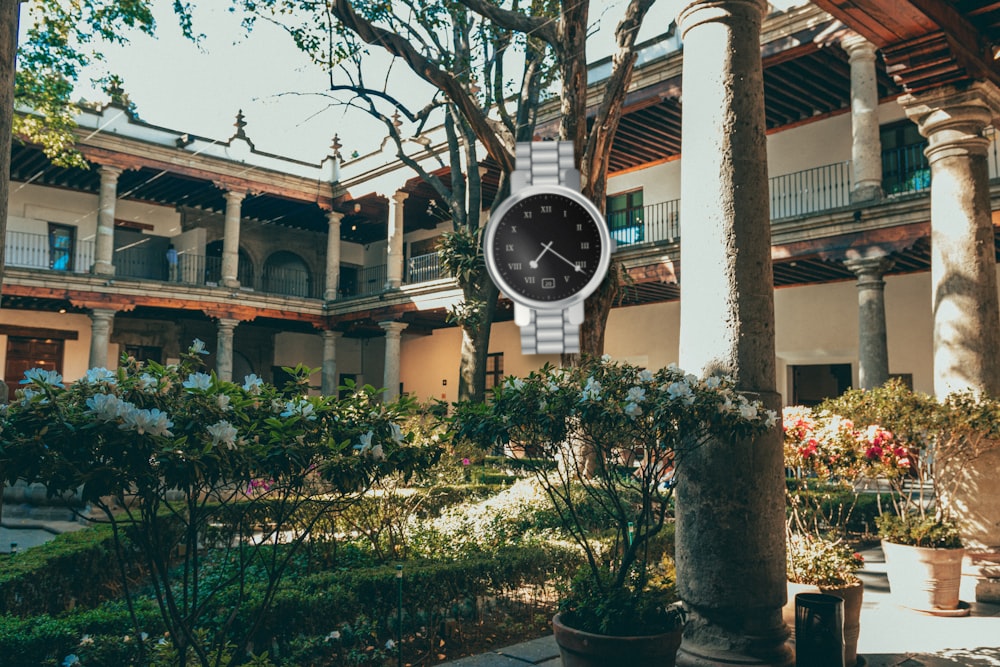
**7:21**
